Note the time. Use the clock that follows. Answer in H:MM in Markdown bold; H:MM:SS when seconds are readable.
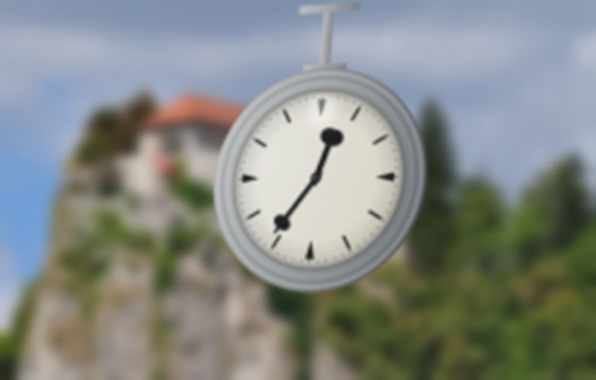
**12:36**
